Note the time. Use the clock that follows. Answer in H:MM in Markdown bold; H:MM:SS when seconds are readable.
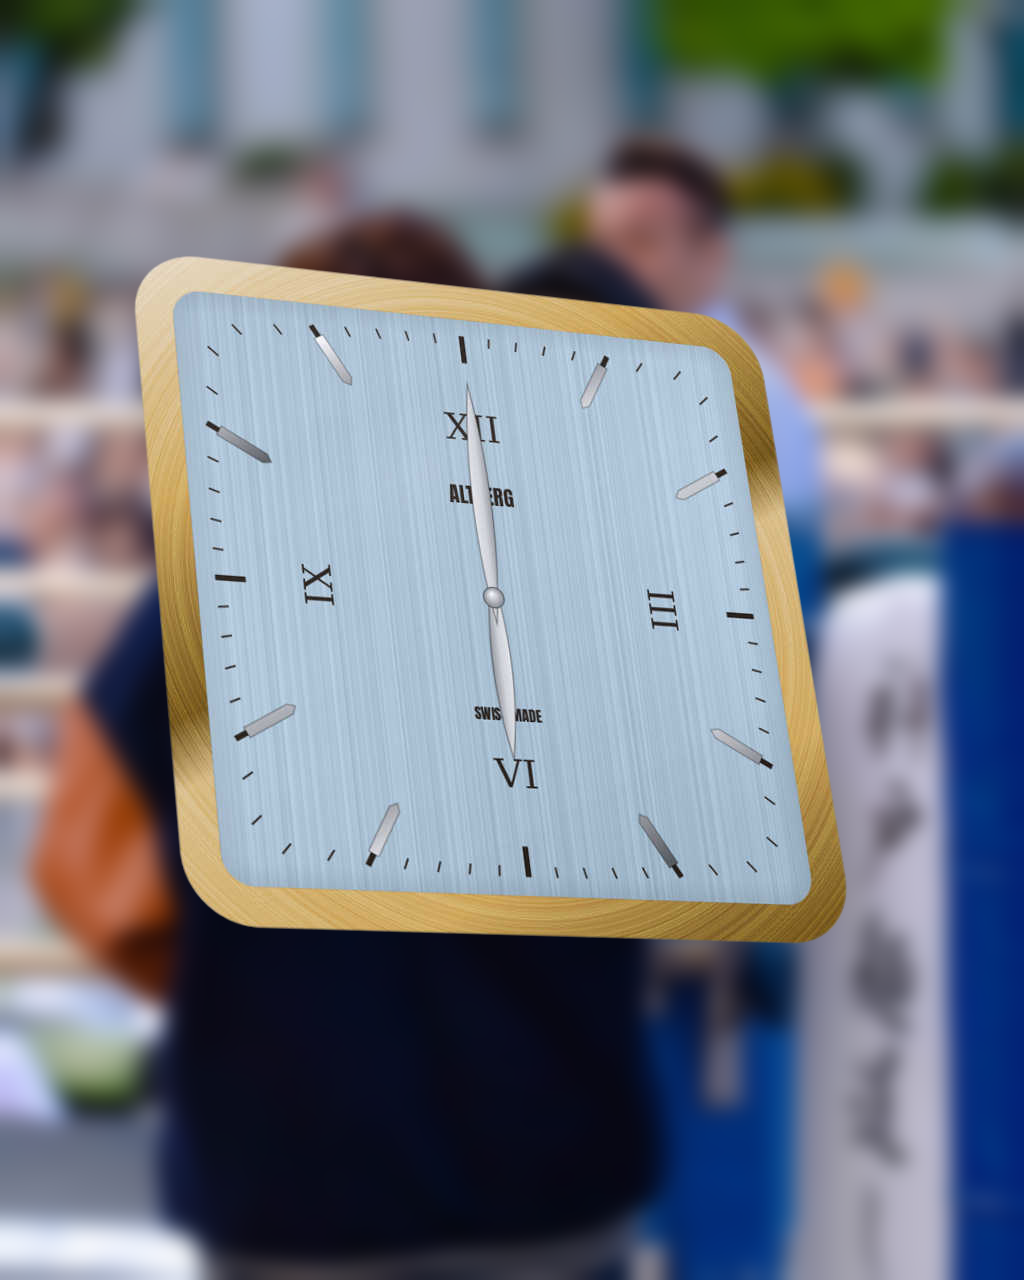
**6:00**
